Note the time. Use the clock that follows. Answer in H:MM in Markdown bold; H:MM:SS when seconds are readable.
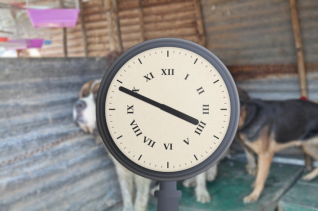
**3:49**
